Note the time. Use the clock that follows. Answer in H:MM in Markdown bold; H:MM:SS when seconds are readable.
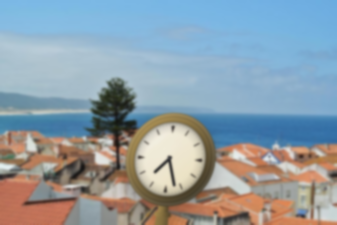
**7:27**
